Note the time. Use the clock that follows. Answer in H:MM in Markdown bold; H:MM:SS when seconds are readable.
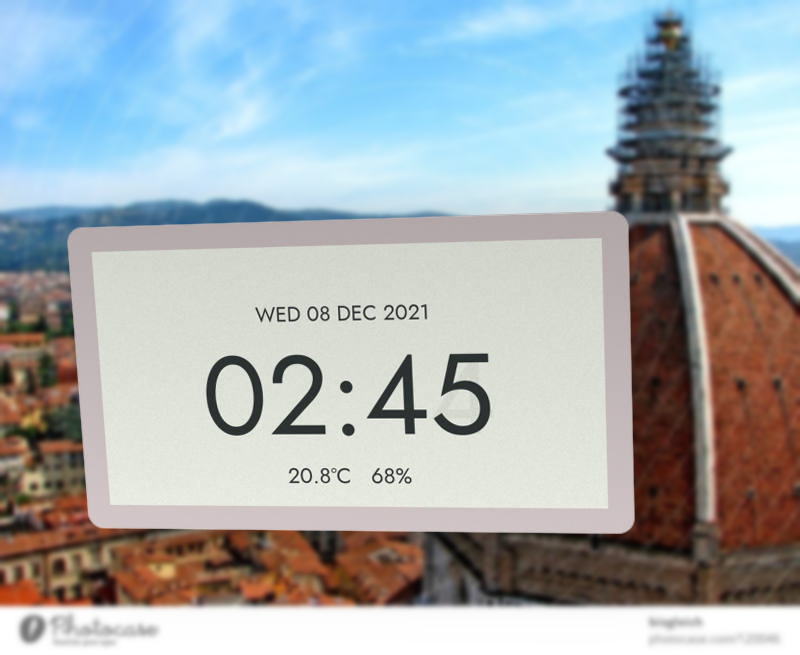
**2:45**
